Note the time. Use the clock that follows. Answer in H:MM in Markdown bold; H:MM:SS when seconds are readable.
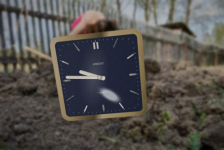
**9:46**
